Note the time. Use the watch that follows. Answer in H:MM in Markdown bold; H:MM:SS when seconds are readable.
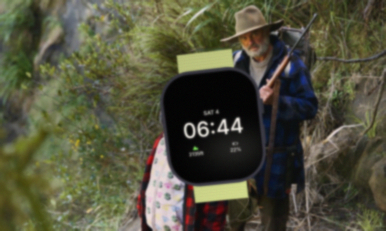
**6:44**
